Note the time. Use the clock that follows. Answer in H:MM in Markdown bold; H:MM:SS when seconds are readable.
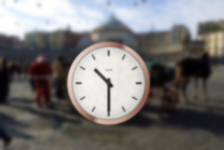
**10:30**
